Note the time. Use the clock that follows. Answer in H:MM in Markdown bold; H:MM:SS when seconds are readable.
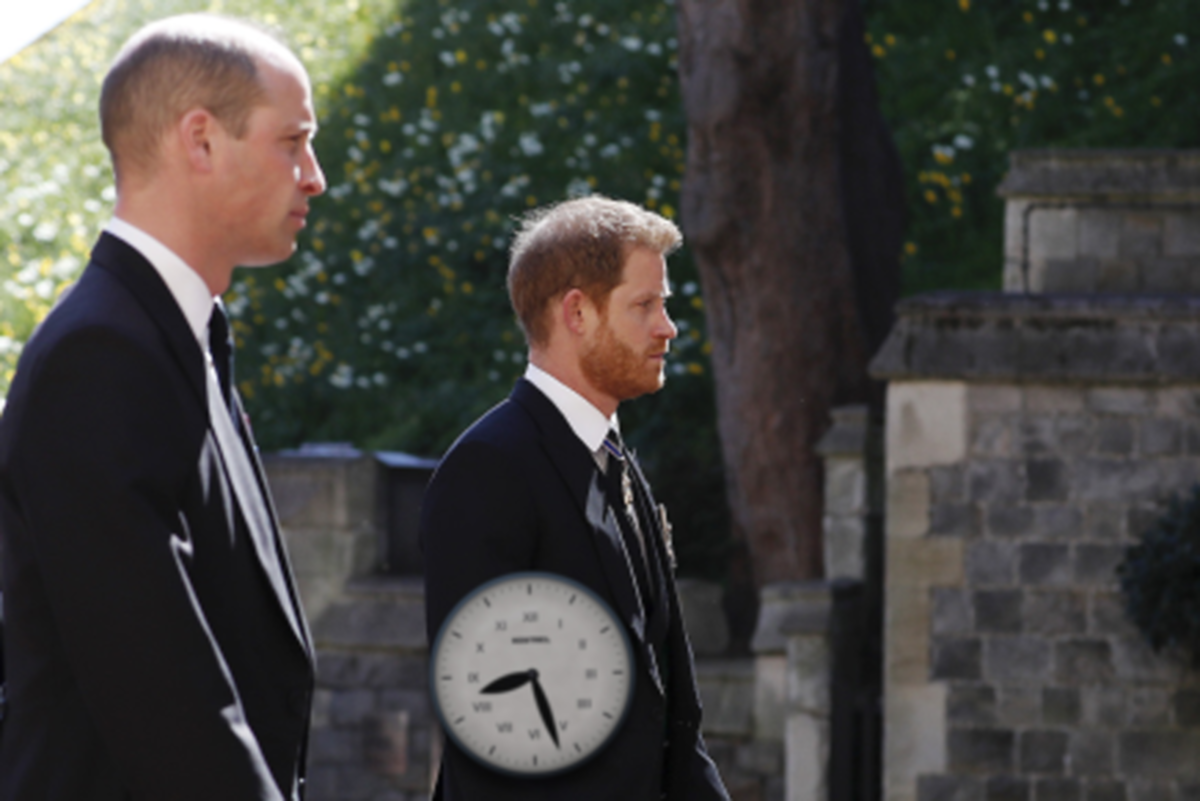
**8:27**
